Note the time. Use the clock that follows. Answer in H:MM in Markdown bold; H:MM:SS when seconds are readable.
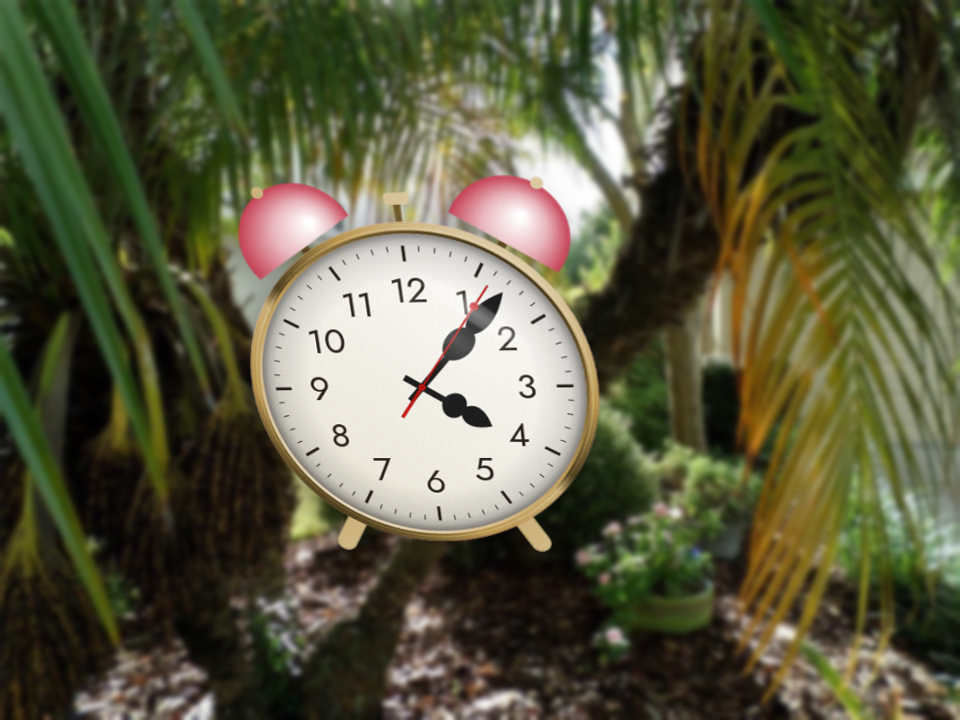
**4:07:06**
